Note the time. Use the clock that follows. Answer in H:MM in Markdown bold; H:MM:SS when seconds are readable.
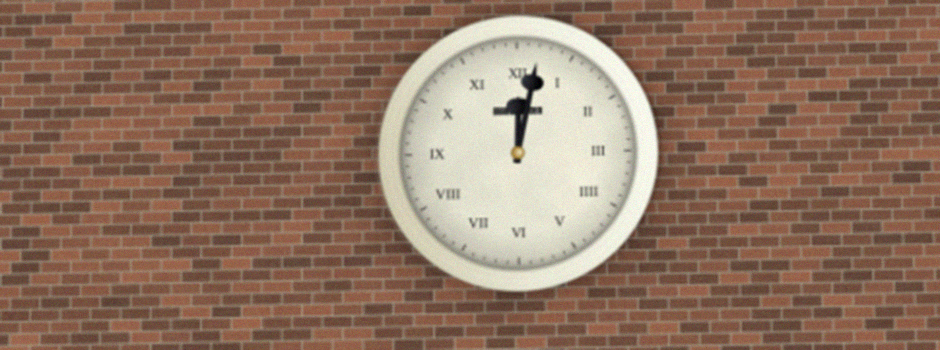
**12:02**
